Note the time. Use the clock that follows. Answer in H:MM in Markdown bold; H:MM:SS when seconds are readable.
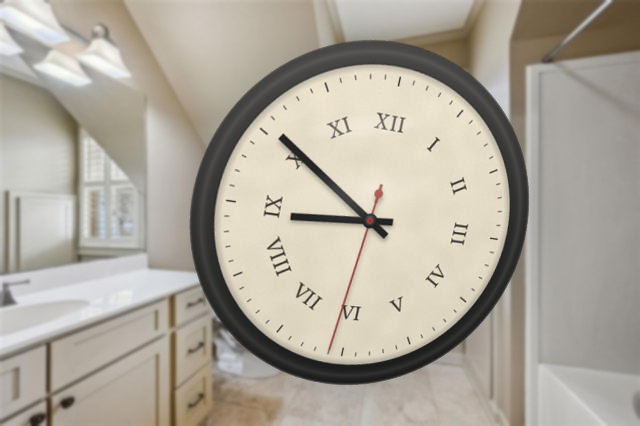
**8:50:31**
